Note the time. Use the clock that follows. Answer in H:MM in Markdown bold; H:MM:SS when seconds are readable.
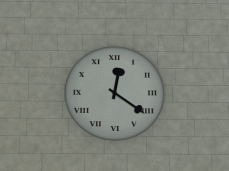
**12:21**
